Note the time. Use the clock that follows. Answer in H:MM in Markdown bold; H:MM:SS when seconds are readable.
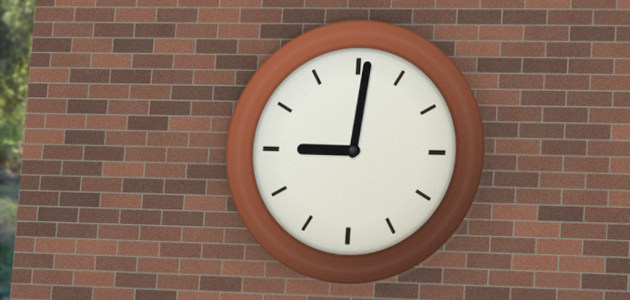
**9:01**
